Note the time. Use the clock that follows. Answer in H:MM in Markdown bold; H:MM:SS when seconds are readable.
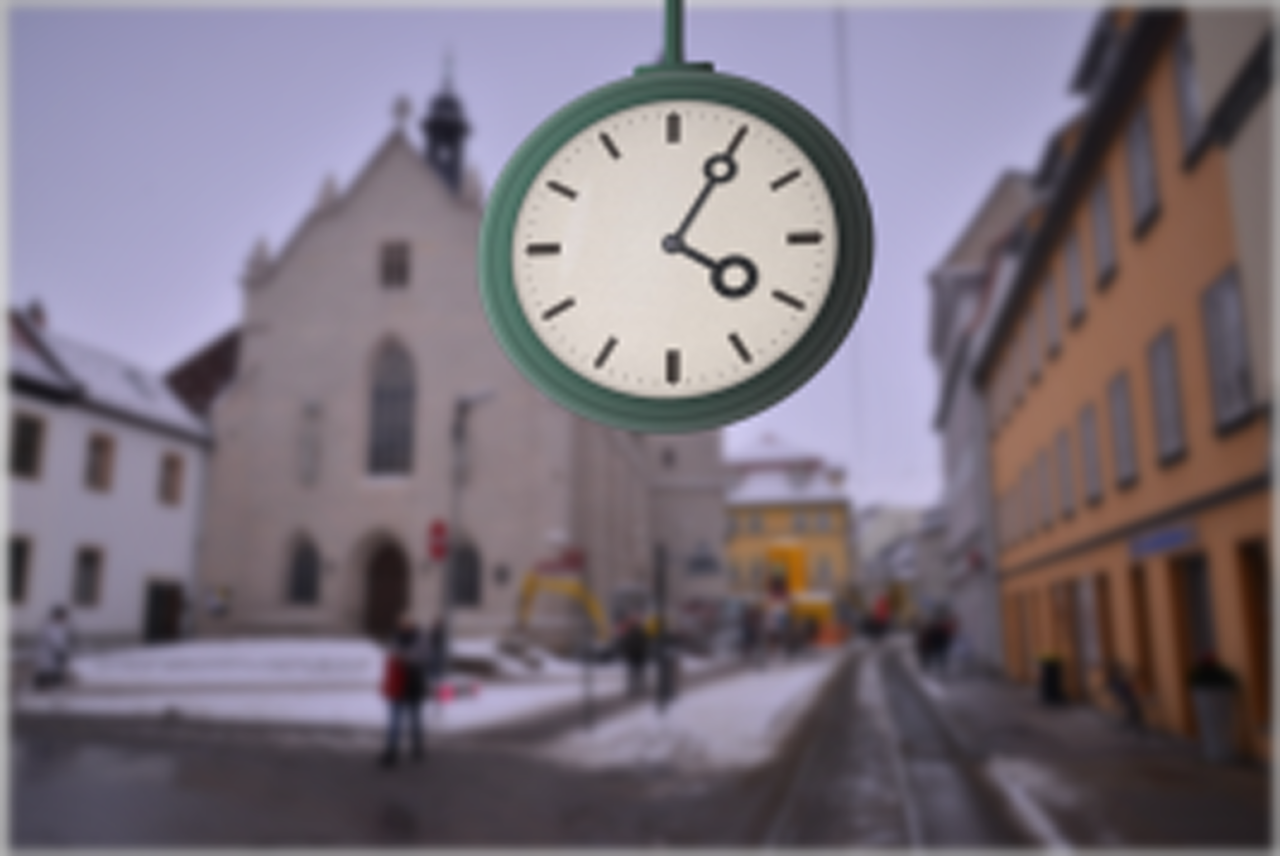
**4:05**
